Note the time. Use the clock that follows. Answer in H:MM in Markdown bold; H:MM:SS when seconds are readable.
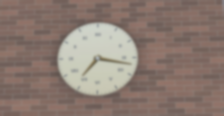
**7:17**
